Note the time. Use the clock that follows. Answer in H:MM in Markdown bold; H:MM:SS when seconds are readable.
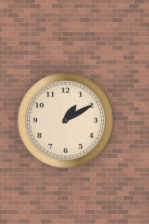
**1:10**
